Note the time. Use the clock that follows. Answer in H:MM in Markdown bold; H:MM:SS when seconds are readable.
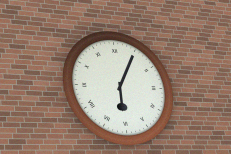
**6:05**
